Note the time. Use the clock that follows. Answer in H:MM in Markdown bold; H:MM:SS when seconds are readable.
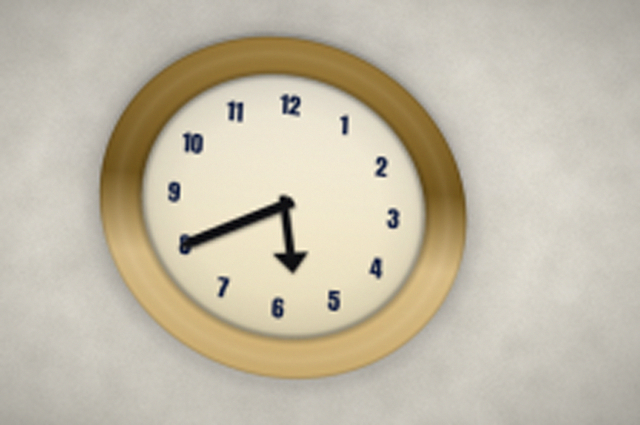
**5:40**
